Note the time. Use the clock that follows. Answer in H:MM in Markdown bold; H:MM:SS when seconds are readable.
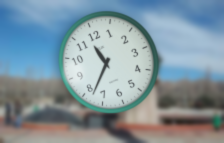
**11:38**
